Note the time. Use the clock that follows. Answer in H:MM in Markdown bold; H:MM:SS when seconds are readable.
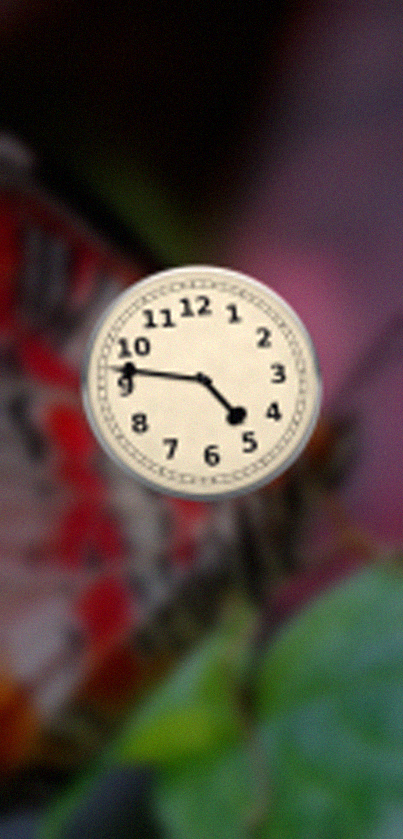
**4:47**
